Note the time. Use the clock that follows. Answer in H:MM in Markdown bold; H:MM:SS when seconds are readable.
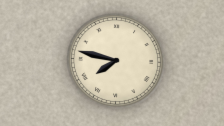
**7:47**
